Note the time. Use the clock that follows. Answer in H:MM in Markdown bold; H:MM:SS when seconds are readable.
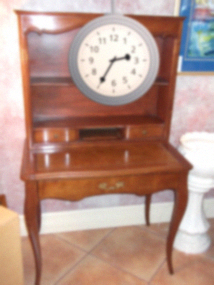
**2:35**
